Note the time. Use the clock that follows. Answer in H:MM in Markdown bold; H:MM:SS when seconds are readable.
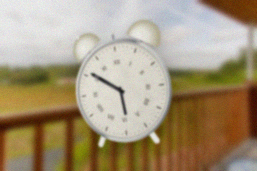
**5:51**
